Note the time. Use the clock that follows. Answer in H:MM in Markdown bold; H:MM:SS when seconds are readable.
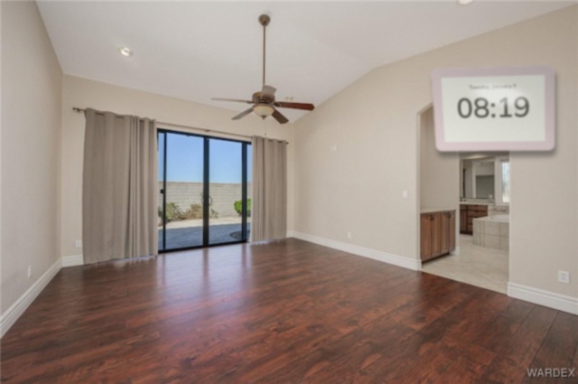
**8:19**
